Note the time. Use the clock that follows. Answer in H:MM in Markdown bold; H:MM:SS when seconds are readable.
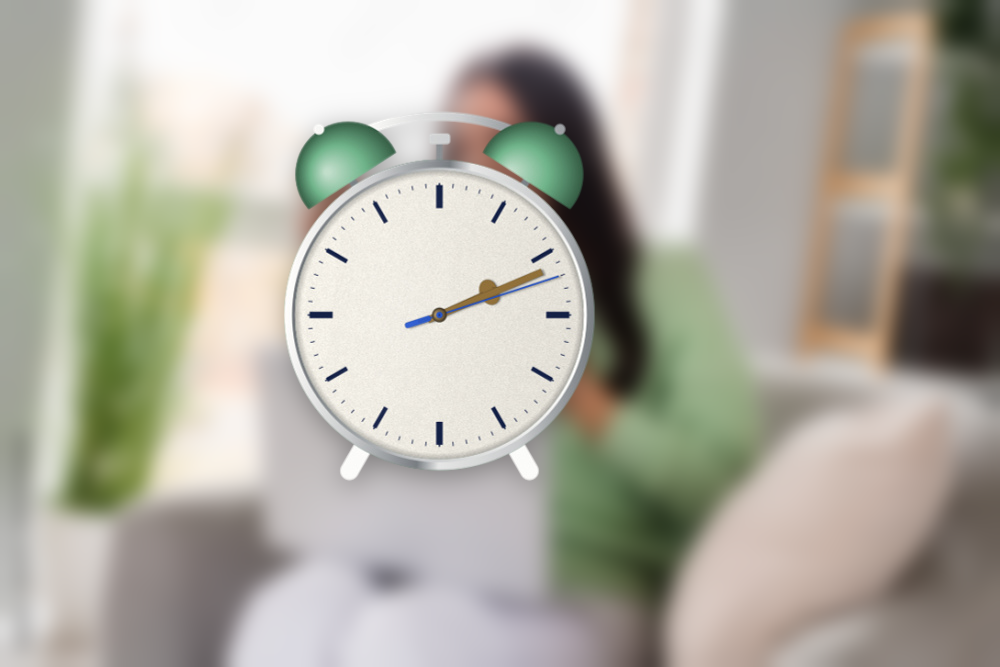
**2:11:12**
